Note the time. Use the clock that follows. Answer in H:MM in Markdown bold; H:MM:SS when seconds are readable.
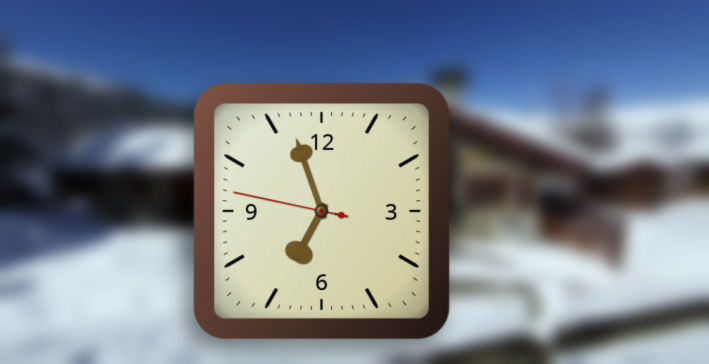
**6:56:47**
